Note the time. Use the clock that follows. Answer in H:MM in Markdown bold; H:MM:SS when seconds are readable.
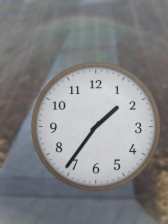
**1:36**
